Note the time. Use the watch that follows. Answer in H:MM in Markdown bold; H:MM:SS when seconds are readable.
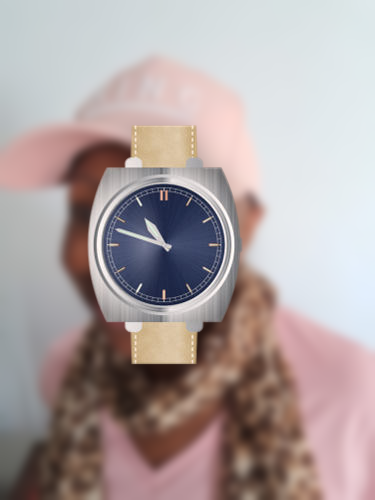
**10:48**
